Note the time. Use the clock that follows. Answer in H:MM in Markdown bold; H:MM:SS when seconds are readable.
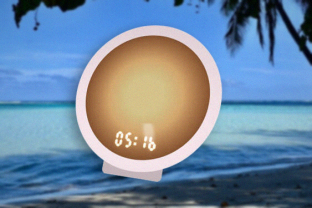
**5:16**
